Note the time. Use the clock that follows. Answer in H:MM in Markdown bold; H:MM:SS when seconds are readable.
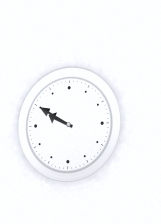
**9:50**
